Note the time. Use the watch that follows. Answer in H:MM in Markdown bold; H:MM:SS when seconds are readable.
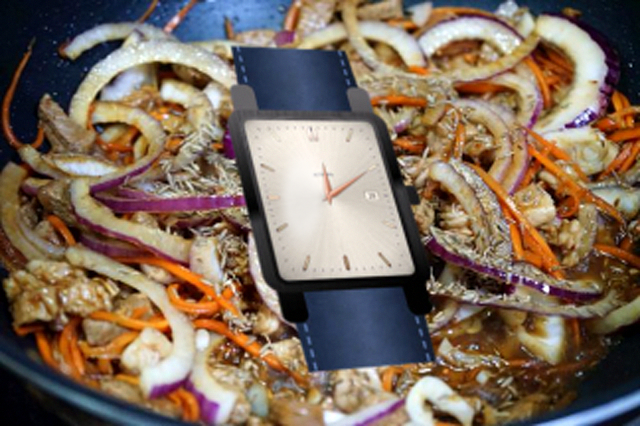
**12:10**
